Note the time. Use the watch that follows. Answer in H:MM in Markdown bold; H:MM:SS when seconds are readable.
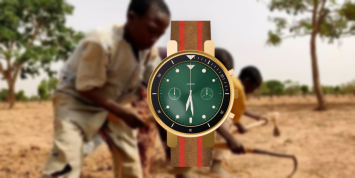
**6:29**
